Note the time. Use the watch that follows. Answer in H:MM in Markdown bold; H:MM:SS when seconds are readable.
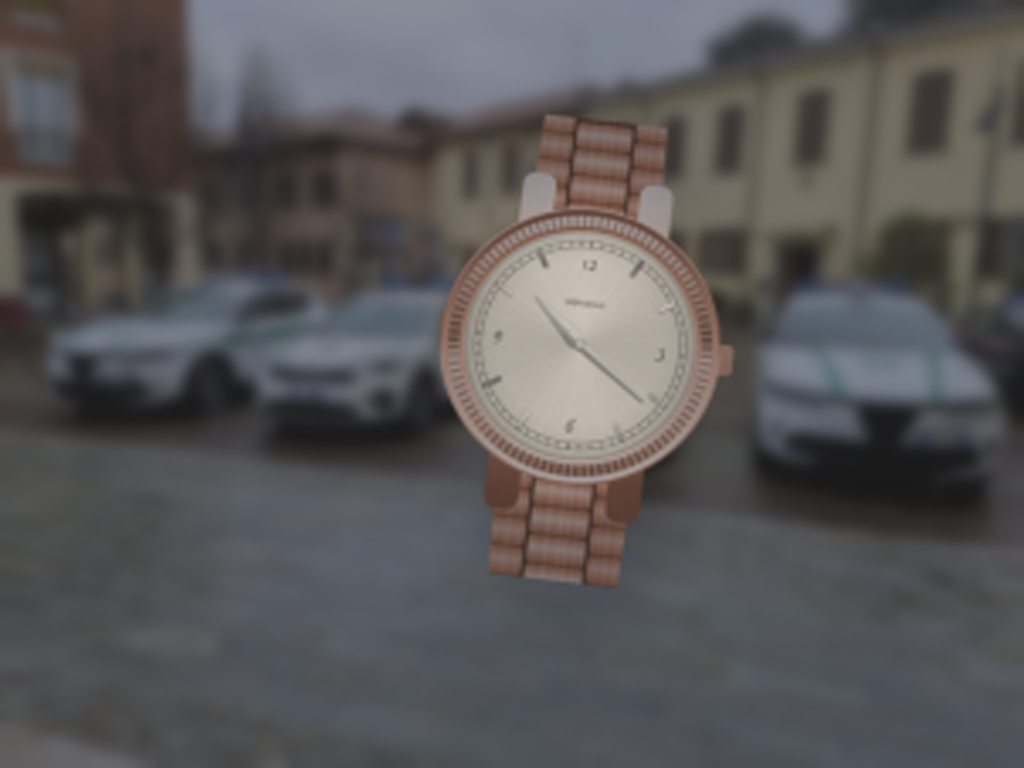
**10:21**
